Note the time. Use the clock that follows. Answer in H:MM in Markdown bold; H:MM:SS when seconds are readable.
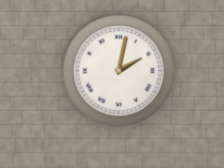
**2:02**
